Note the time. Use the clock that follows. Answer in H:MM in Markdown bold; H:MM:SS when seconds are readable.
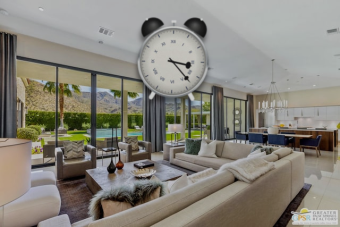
**3:23**
